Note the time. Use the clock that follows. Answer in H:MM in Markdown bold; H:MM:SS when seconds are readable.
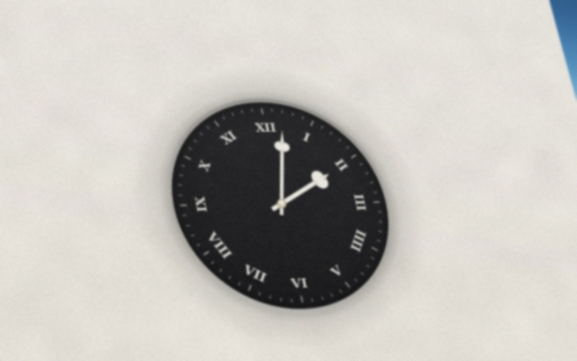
**2:02**
